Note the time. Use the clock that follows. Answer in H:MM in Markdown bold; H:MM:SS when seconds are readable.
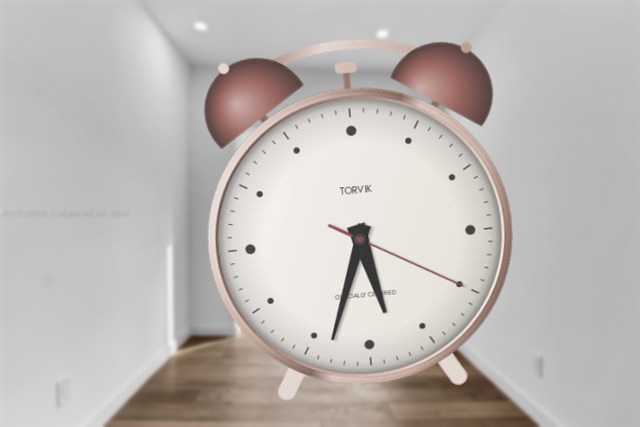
**5:33:20**
